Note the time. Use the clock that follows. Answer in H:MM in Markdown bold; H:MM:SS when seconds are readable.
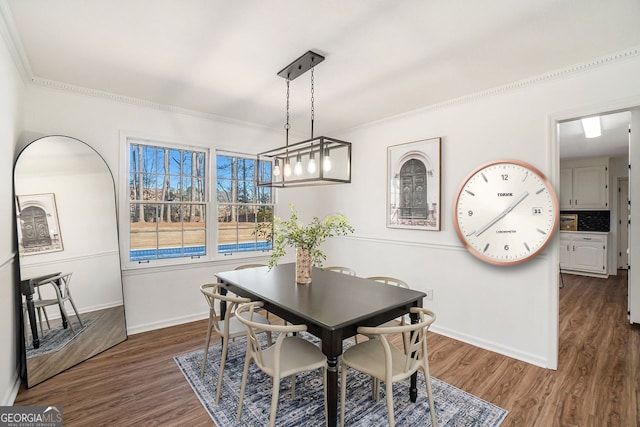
**1:39**
